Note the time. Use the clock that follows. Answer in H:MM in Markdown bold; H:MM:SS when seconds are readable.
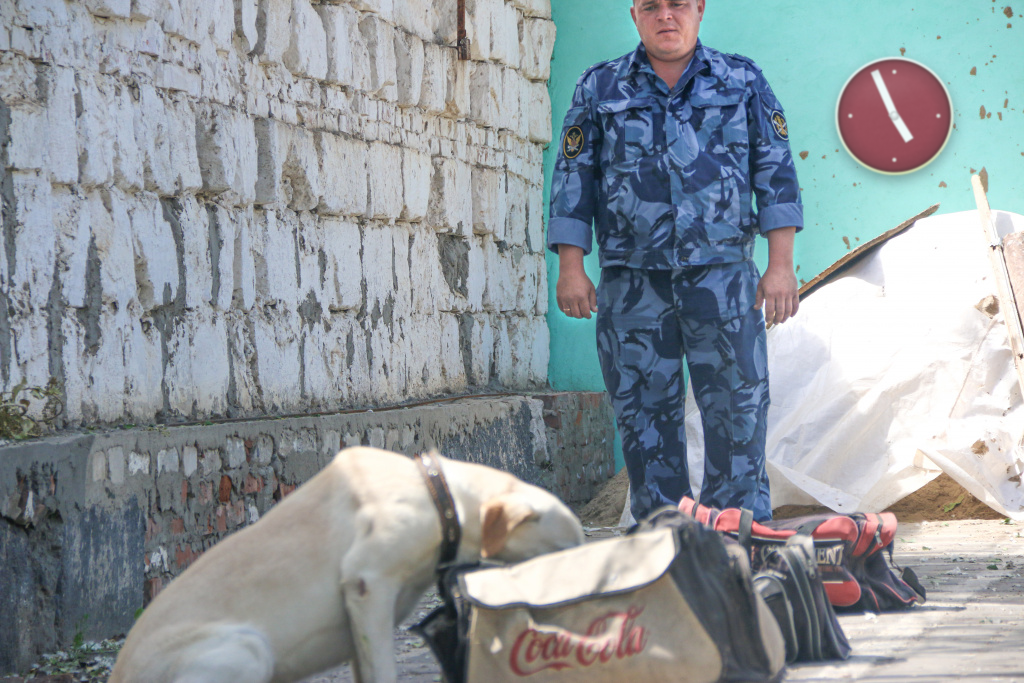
**4:56**
